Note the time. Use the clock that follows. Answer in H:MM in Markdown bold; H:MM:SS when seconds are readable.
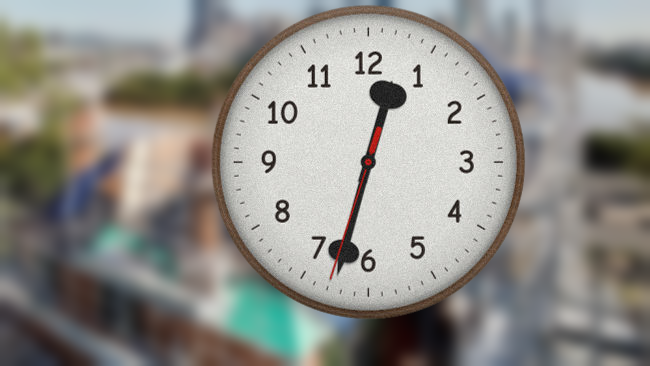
**12:32:33**
